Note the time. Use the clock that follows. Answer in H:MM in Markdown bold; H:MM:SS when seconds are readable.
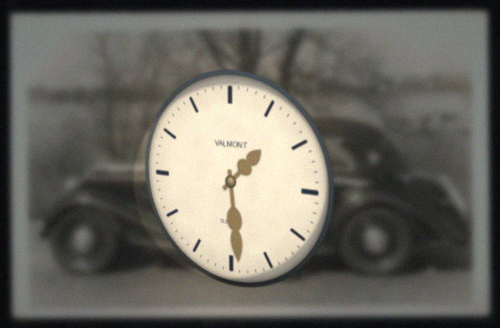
**1:29**
